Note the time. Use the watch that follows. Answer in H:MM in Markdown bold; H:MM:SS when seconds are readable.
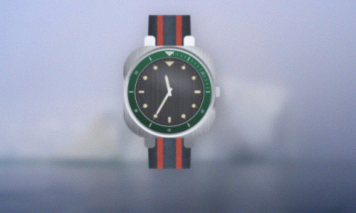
**11:35**
